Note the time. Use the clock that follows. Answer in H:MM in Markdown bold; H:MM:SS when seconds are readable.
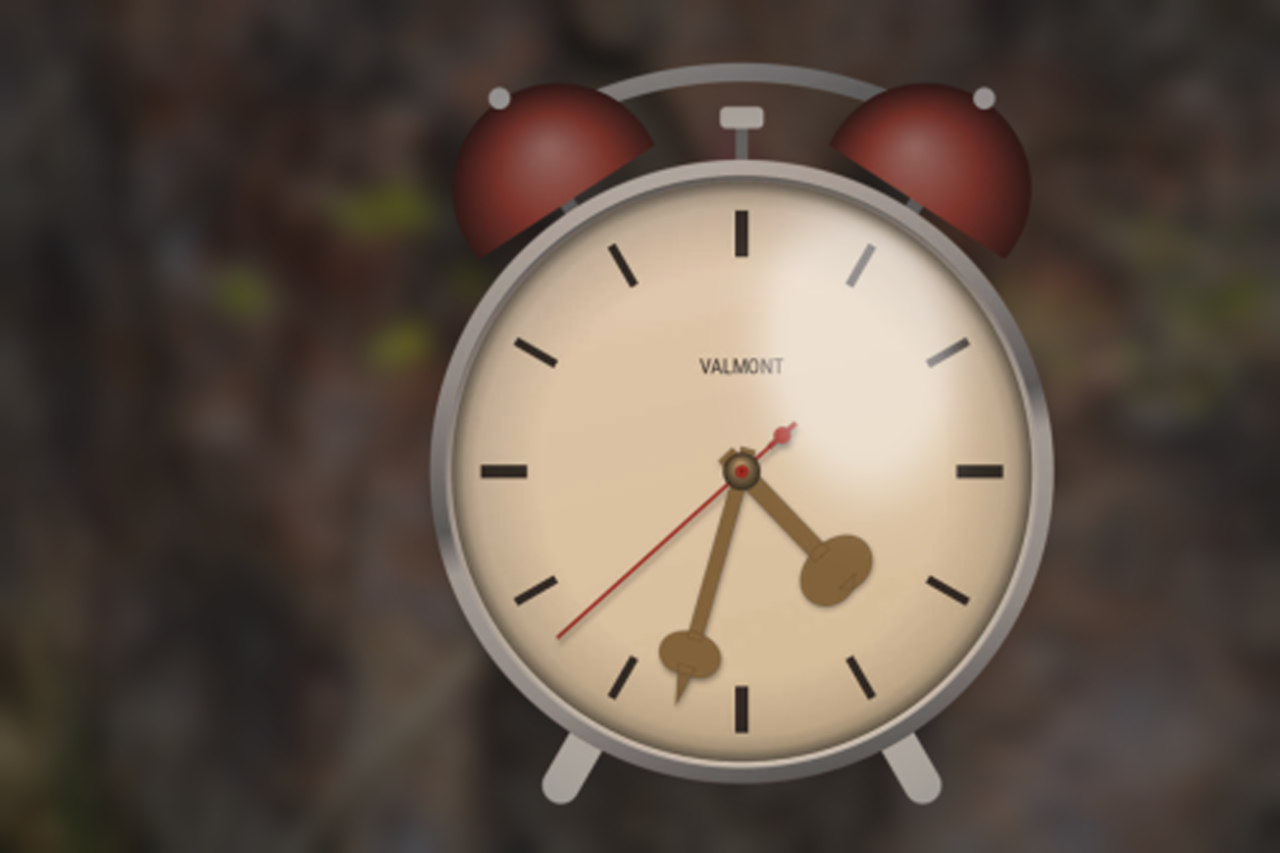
**4:32:38**
